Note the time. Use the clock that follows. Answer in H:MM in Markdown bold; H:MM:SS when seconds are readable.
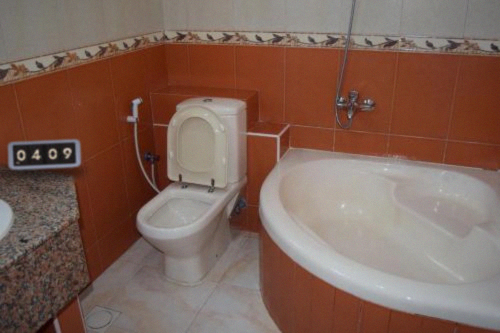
**4:09**
